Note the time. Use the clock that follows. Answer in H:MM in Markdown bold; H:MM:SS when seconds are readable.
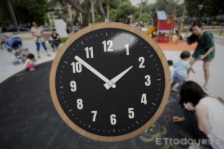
**1:52**
